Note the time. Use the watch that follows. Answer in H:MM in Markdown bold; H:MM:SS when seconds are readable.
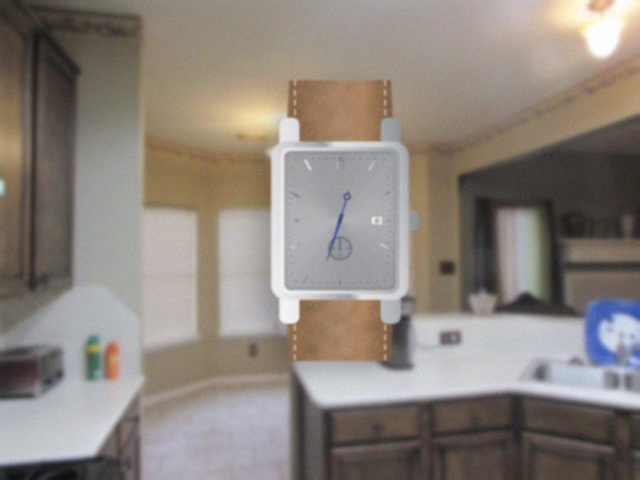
**12:33**
